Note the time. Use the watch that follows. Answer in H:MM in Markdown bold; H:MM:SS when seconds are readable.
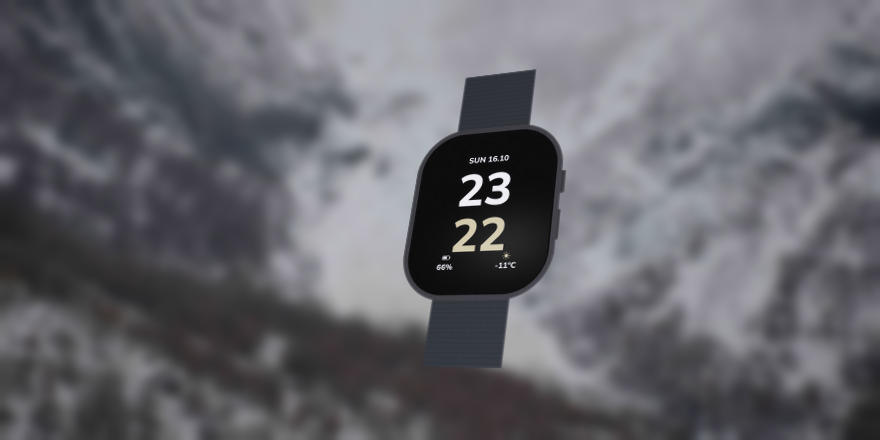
**23:22**
